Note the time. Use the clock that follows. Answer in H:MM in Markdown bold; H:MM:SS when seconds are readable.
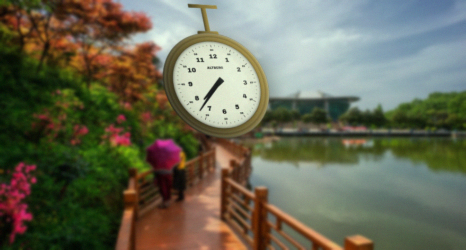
**7:37**
